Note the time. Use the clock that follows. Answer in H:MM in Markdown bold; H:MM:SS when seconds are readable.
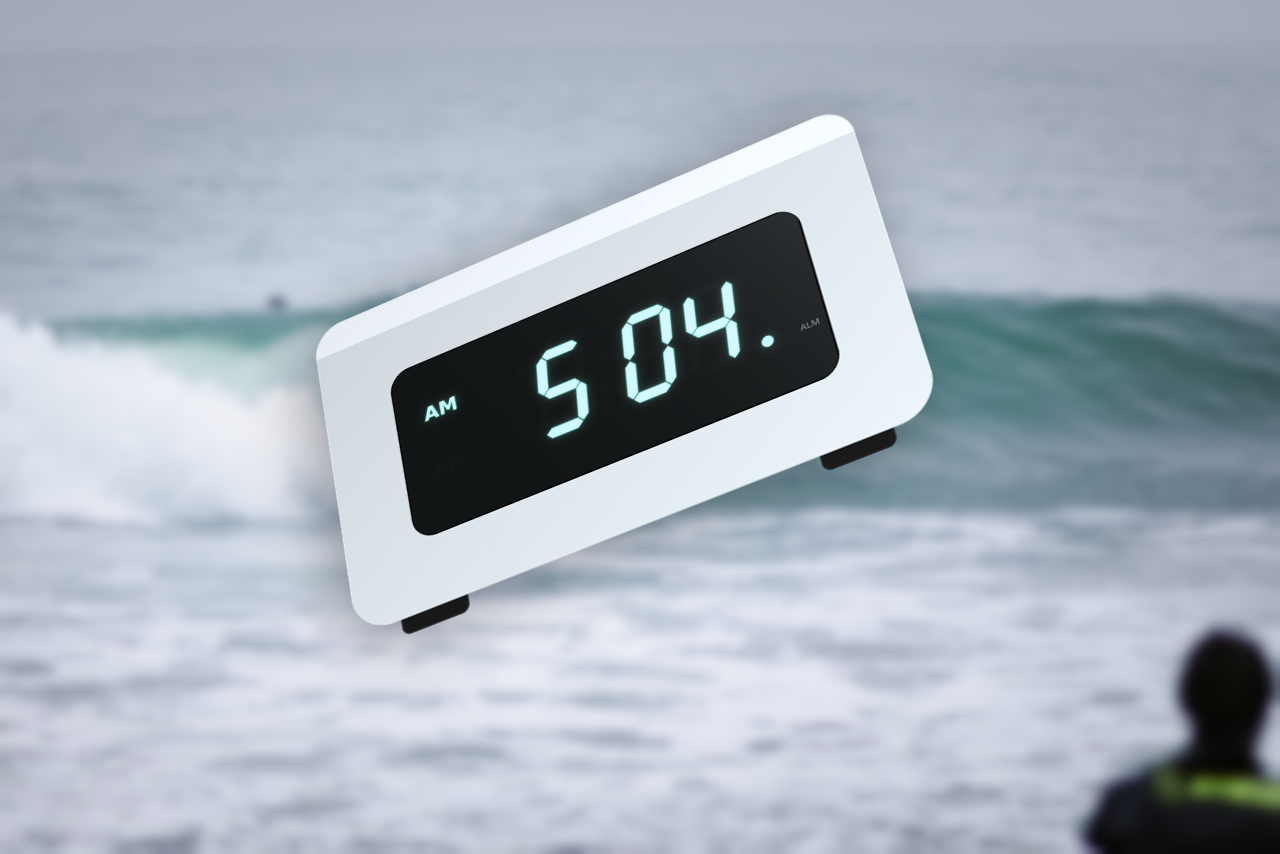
**5:04**
